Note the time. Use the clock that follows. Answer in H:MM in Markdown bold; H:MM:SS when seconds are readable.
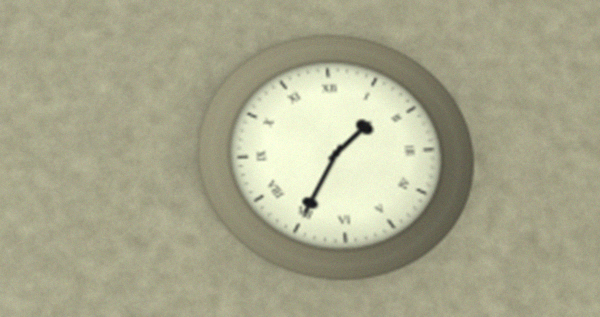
**1:35**
